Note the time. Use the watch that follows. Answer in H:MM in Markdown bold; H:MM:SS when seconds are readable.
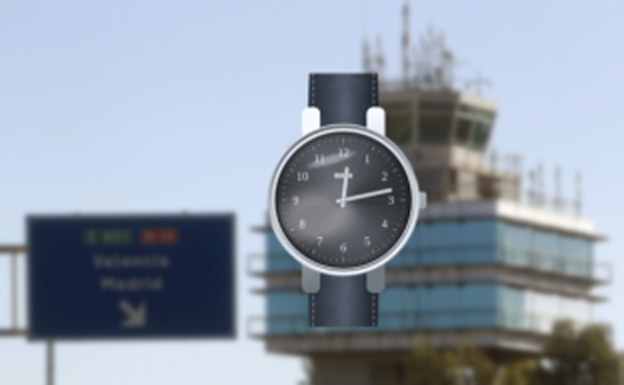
**12:13**
